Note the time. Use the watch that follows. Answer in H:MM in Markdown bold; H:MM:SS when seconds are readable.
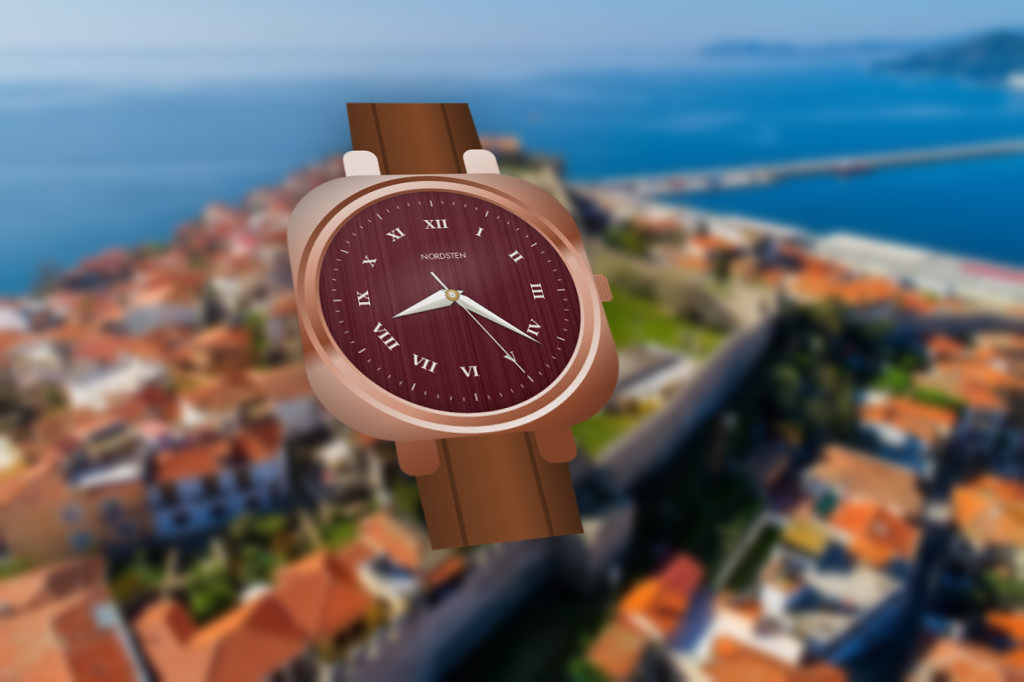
**8:21:25**
